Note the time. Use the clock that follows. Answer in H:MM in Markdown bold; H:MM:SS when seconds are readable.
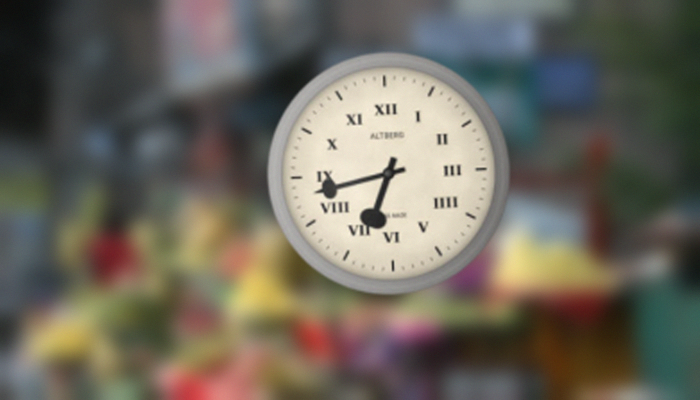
**6:43**
